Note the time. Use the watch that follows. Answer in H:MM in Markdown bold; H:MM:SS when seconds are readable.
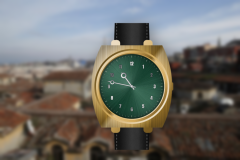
**10:47**
